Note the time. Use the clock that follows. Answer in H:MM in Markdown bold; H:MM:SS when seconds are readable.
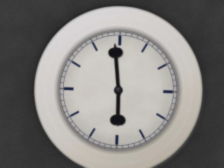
**5:59**
